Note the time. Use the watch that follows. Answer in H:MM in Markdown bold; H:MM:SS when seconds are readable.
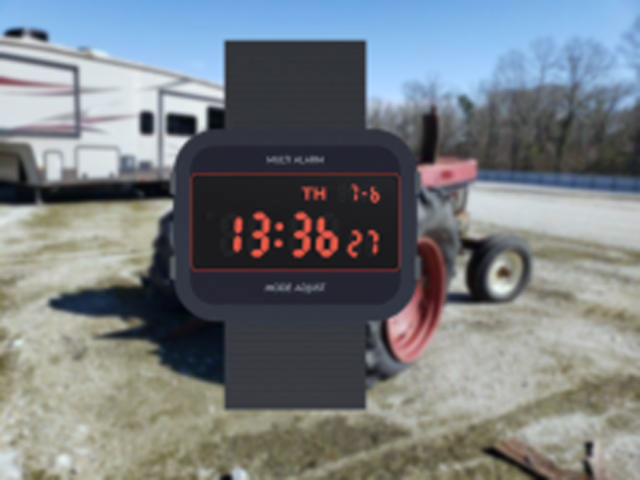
**13:36:27**
